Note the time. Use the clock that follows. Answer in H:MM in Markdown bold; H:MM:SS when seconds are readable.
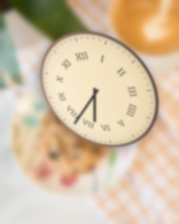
**6:38**
